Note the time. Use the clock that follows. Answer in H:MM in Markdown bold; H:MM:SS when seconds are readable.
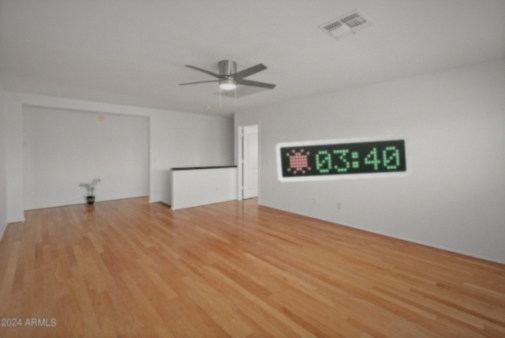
**3:40**
